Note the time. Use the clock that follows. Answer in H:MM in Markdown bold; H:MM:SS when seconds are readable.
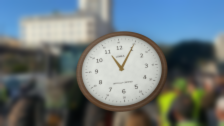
**11:05**
